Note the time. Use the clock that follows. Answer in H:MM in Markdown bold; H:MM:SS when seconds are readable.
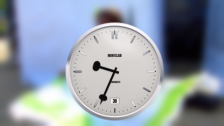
**9:34**
